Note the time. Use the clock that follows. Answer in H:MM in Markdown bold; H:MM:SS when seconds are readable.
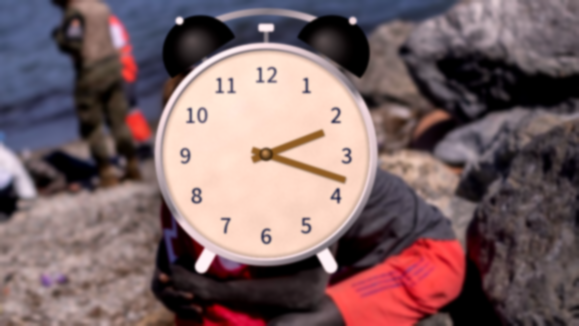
**2:18**
